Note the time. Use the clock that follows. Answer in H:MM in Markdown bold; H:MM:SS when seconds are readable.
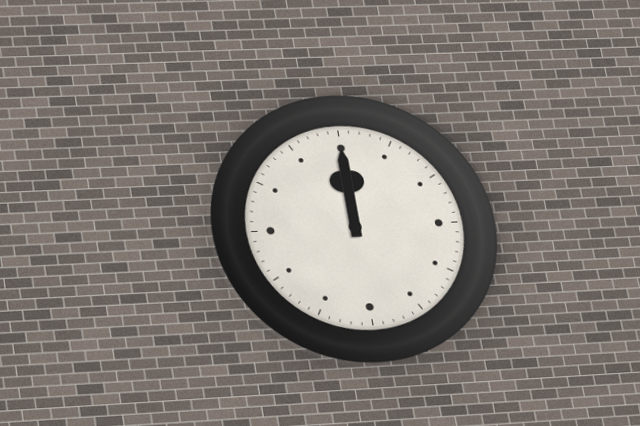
**12:00**
